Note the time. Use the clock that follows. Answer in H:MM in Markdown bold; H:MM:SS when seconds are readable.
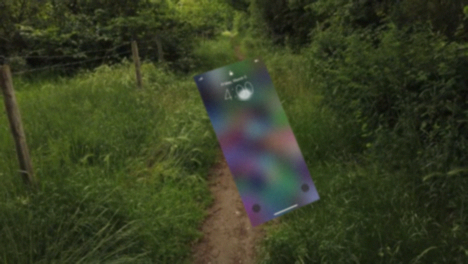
**4:00**
